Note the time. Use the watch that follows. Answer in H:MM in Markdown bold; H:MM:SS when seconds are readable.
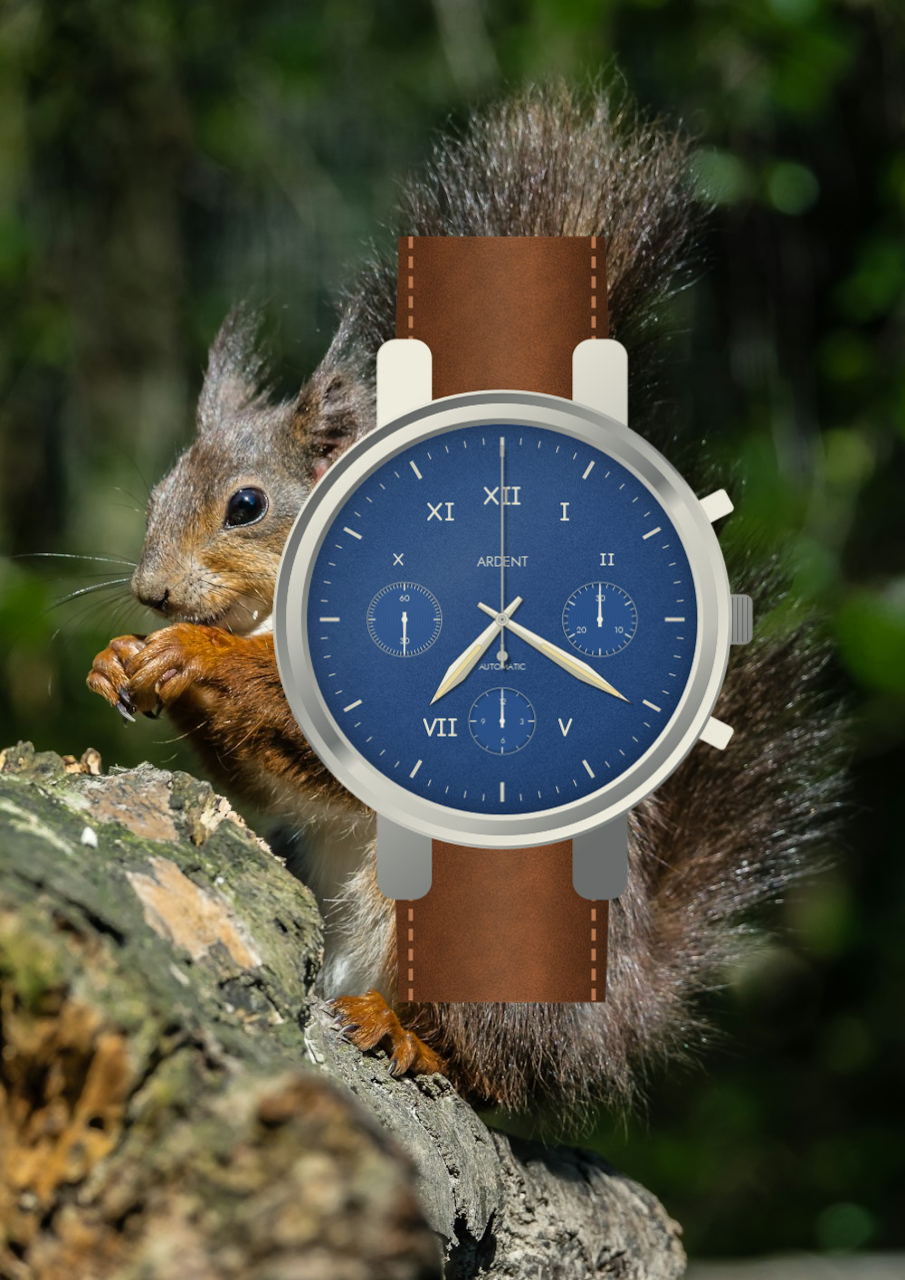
**7:20:30**
